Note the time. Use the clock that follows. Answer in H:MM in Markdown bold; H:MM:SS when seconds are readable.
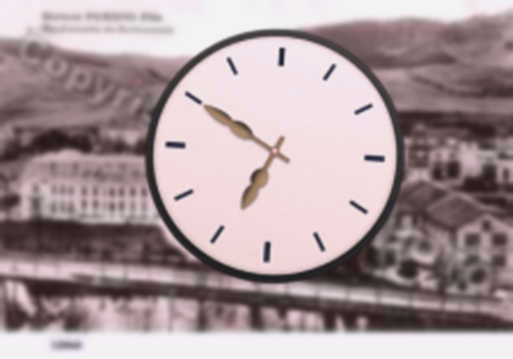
**6:50**
